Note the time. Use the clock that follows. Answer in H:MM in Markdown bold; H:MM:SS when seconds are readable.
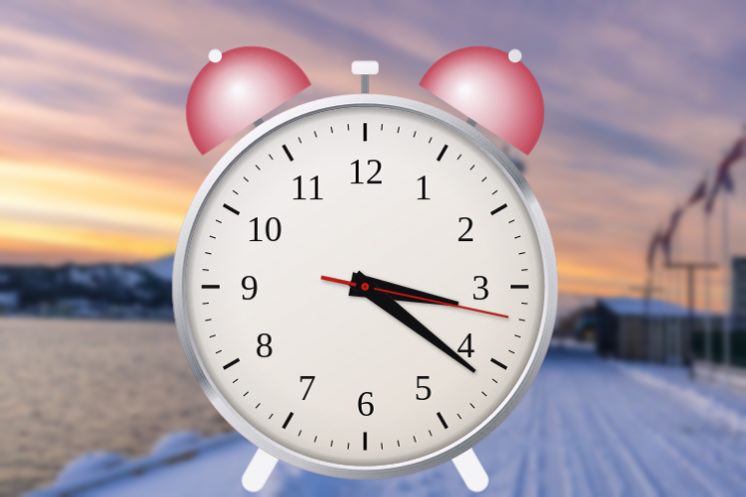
**3:21:17**
